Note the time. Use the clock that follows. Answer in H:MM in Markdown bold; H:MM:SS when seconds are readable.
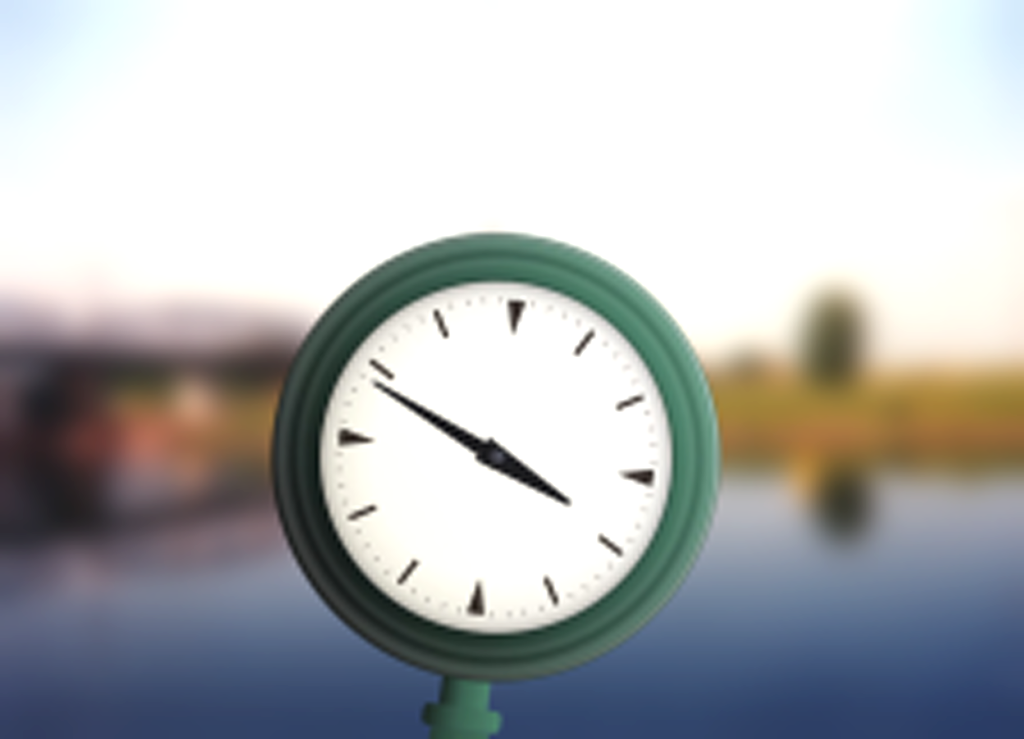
**3:49**
